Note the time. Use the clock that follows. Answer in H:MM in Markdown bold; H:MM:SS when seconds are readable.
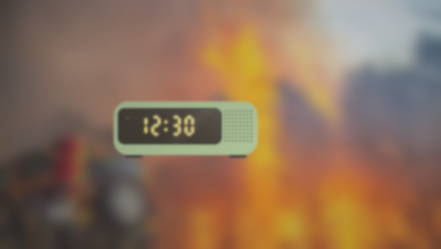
**12:30**
